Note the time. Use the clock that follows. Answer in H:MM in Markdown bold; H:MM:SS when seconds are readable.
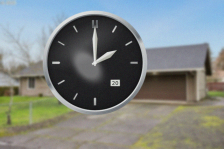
**2:00**
